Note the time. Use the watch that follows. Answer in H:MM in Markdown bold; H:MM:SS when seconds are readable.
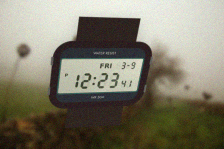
**12:23:41**
